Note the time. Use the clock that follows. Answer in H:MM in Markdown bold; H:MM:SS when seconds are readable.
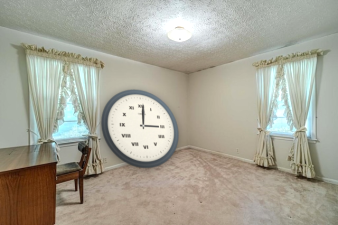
**3:01**
